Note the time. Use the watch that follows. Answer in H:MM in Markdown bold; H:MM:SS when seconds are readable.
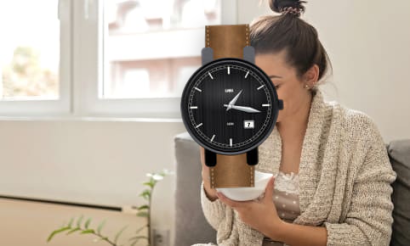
**1:17**
